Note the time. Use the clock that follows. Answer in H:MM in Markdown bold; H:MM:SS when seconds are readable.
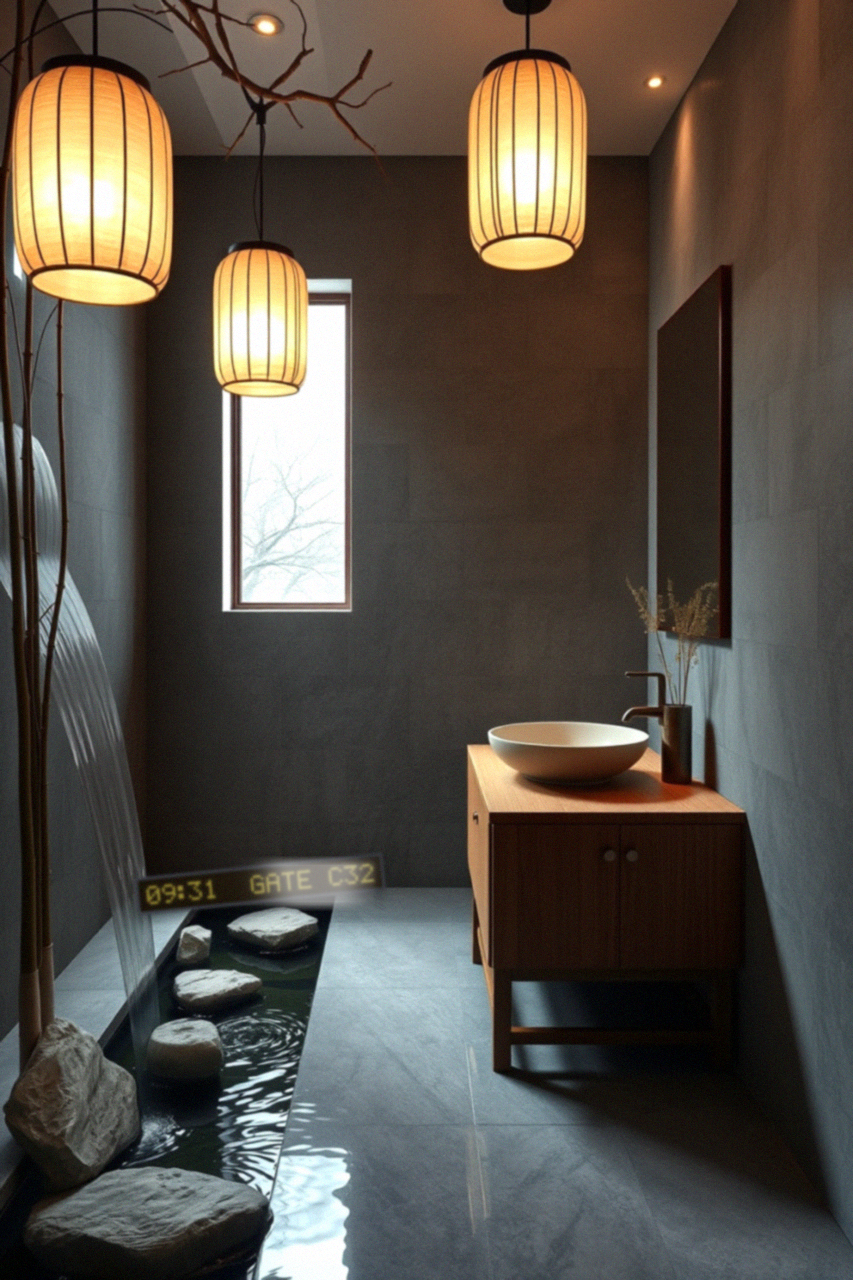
**9:31**
